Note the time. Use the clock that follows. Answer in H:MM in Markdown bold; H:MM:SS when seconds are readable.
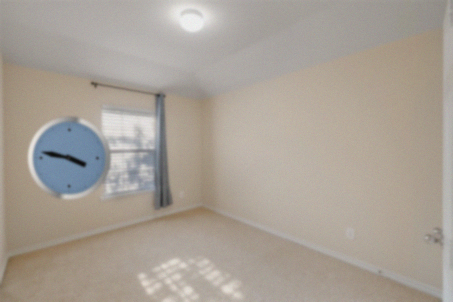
**3:47**
